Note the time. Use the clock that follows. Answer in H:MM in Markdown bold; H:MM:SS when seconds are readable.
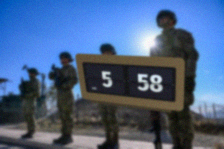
**5:58**
